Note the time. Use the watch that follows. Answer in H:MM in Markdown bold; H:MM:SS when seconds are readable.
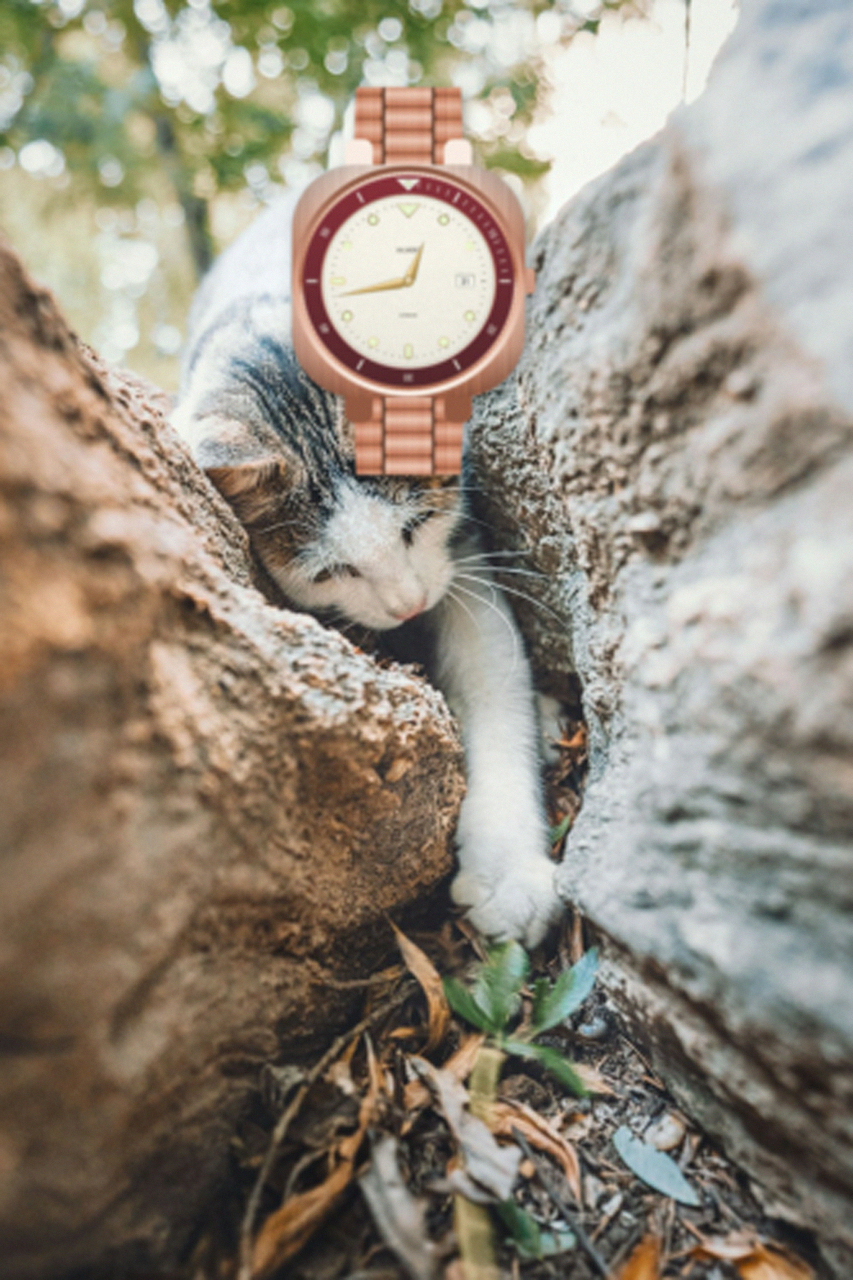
**12:43**
